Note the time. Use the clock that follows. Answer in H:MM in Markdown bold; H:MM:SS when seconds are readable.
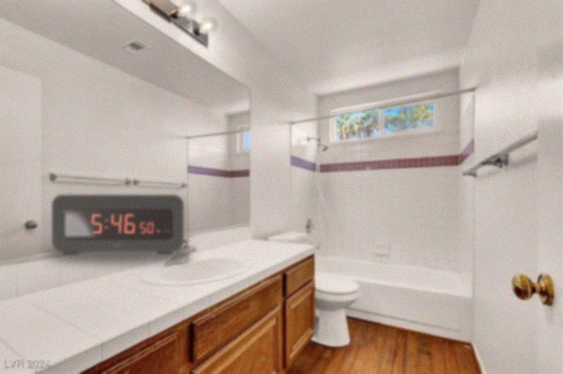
**5:46**
